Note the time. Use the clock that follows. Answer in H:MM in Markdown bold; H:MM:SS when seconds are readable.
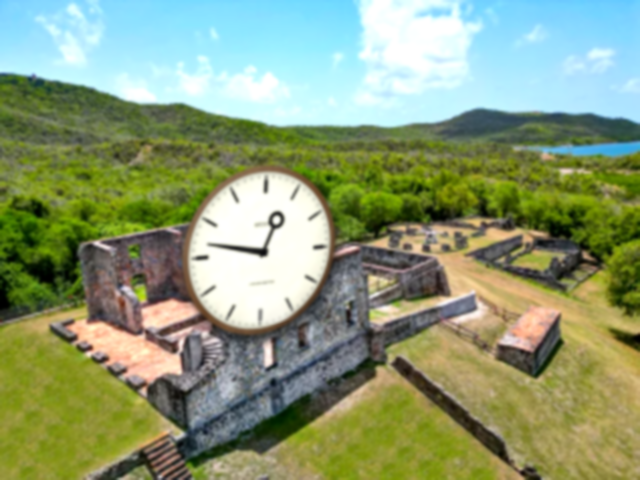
**12:47**
